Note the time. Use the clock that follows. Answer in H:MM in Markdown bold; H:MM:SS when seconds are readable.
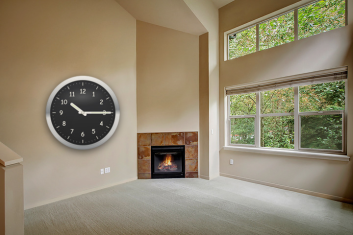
**10:15**
